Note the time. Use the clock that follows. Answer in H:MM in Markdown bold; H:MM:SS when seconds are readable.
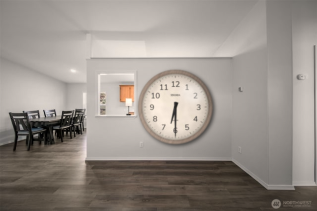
**6:30**
